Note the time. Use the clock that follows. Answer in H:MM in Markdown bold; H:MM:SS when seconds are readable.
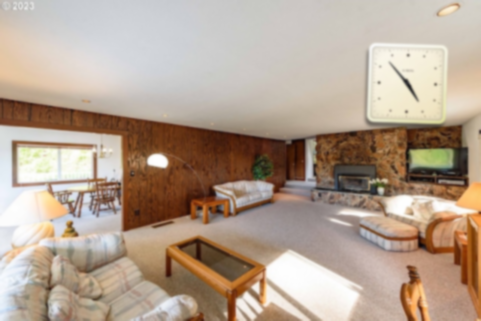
**4:53**
